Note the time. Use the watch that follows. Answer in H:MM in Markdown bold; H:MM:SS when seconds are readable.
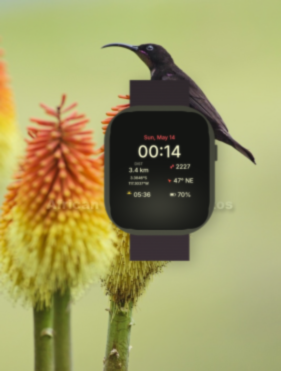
**0:14**
